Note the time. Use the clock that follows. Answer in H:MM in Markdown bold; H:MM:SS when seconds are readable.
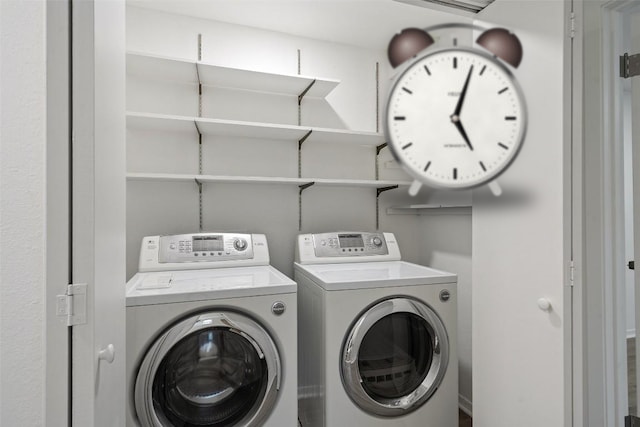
**5:03**
